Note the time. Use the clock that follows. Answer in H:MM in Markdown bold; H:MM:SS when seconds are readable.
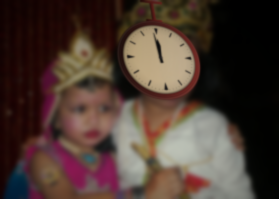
**11:59**
